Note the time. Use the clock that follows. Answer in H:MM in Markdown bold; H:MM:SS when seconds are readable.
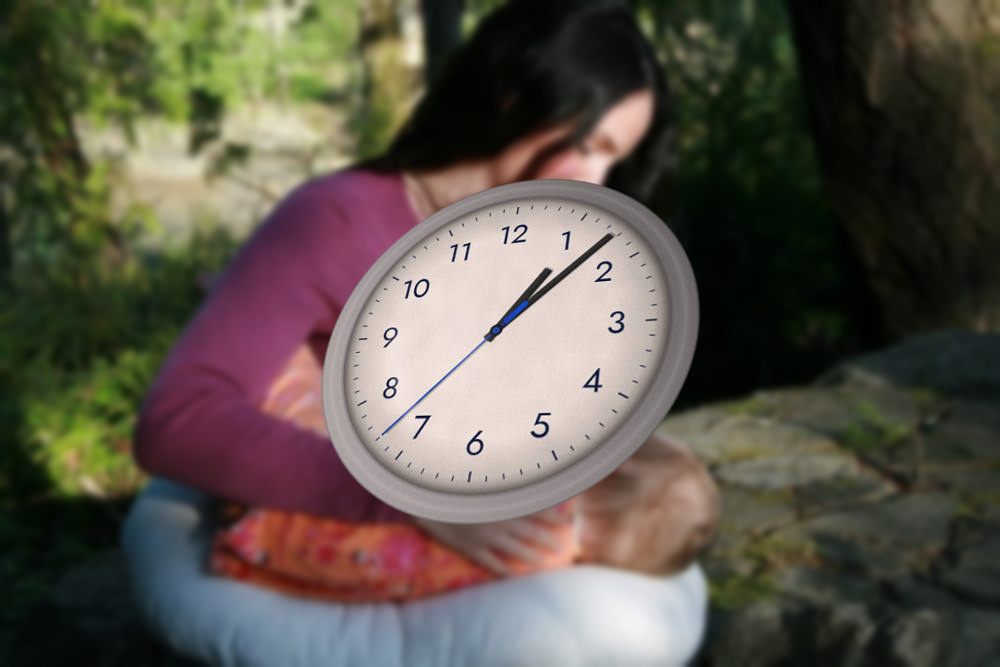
**1:07:37**
